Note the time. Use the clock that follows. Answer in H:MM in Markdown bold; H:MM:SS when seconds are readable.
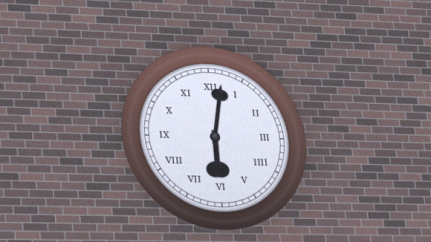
**6:02**
